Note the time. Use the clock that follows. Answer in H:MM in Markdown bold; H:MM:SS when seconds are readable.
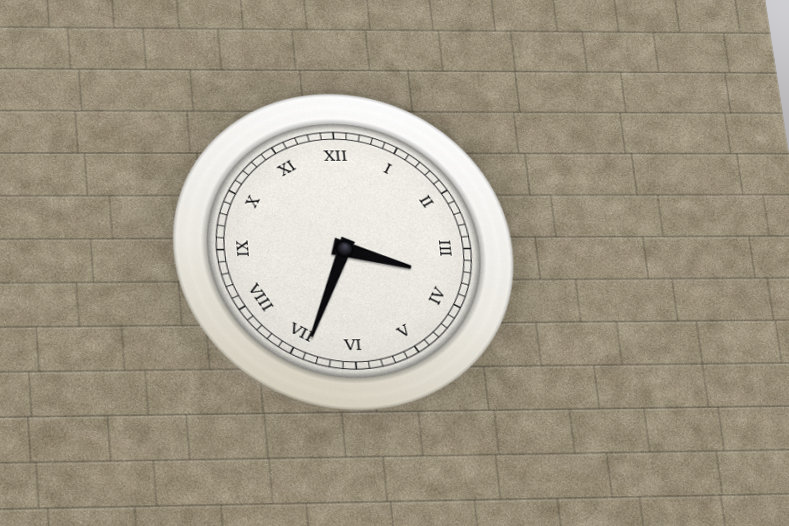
**3:34**
